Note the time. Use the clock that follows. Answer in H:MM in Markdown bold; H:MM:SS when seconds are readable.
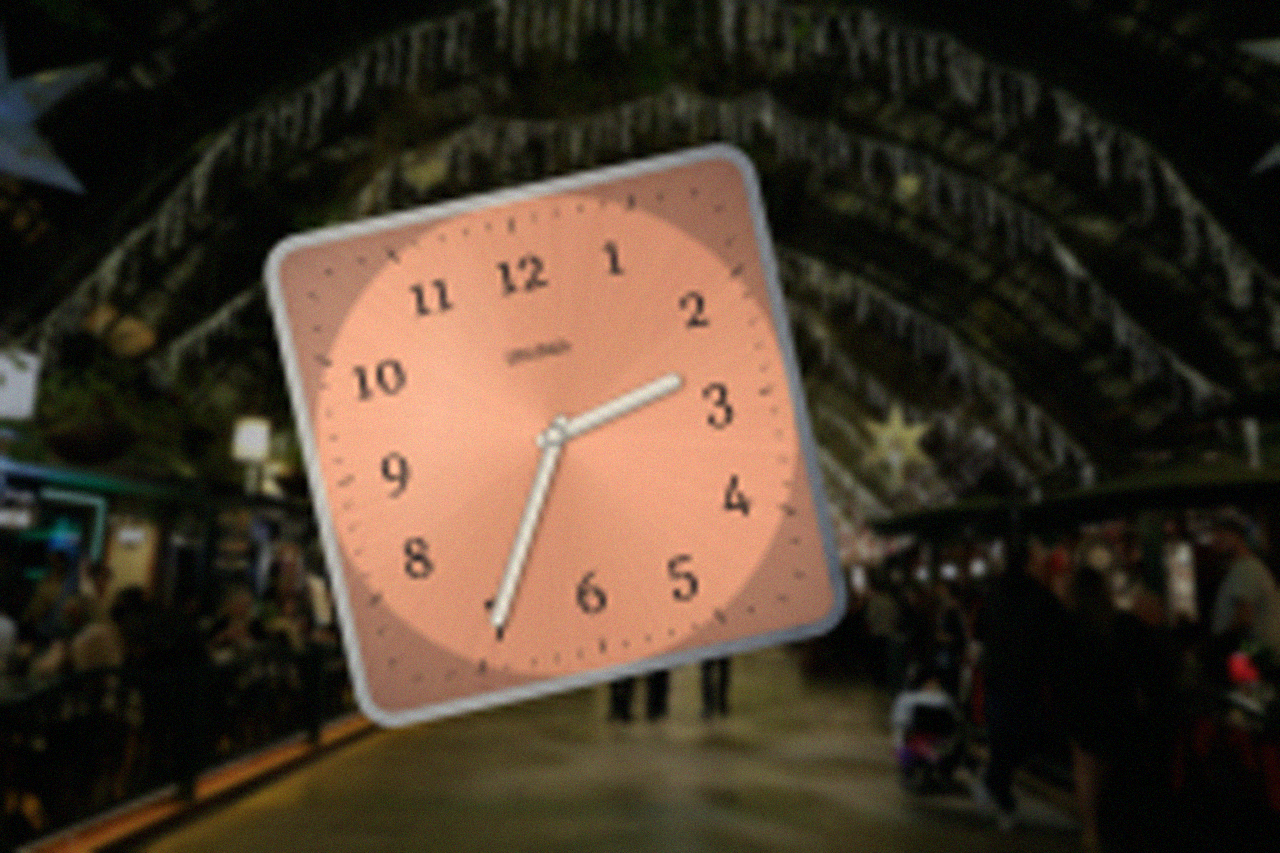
**2:35**
